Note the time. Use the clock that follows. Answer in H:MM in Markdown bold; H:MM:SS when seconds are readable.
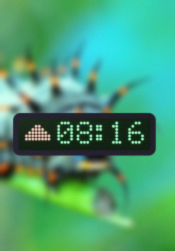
**8:16**
